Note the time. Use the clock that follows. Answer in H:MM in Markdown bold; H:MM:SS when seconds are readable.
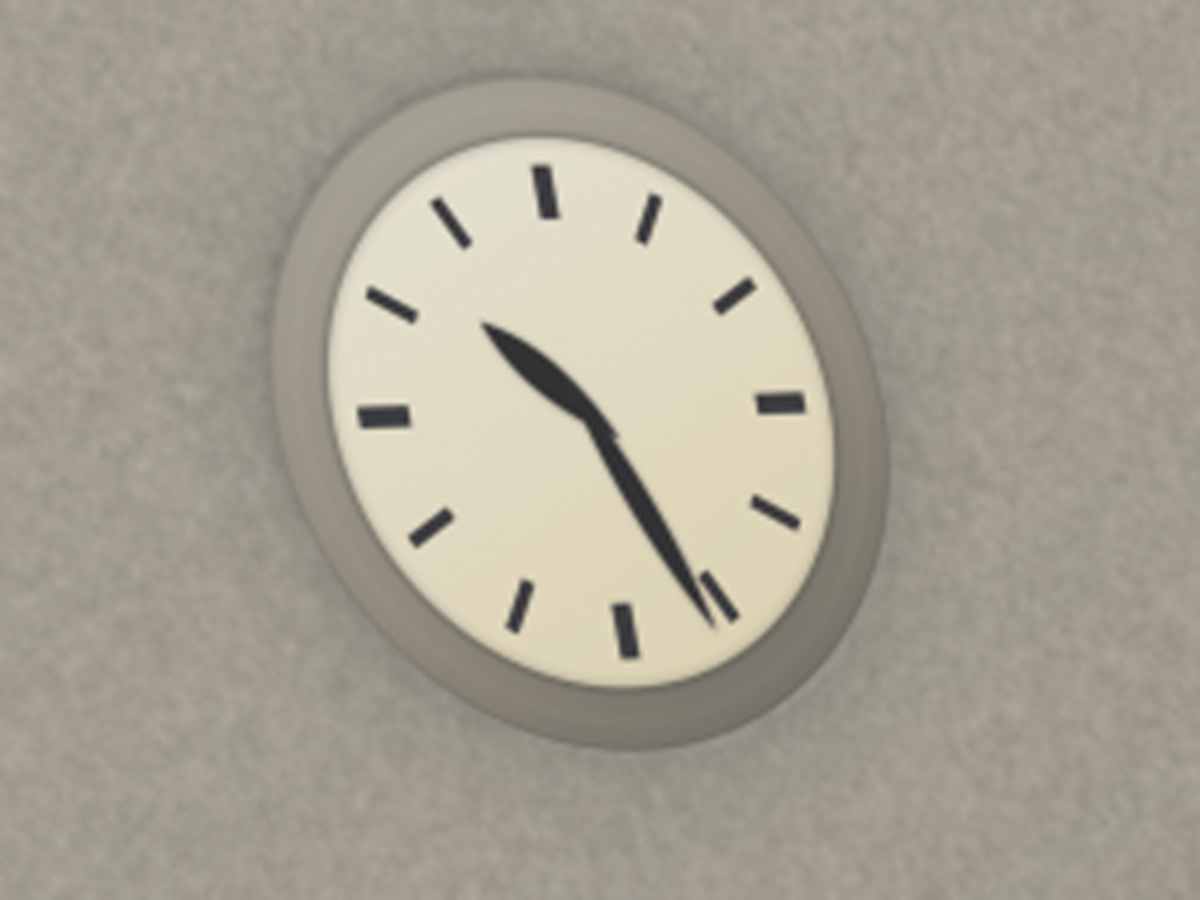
**10:26**
